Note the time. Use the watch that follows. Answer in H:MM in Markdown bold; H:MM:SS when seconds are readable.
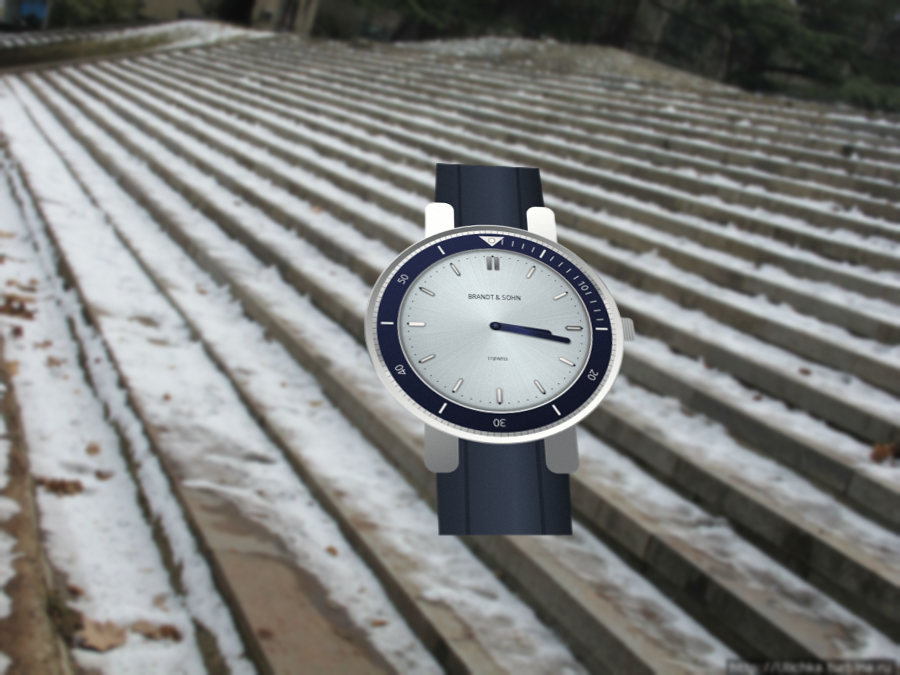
**3:17**
